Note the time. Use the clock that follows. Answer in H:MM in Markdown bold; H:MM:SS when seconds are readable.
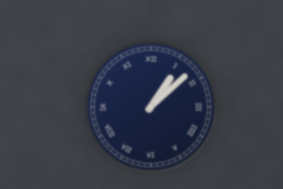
**1:08**
